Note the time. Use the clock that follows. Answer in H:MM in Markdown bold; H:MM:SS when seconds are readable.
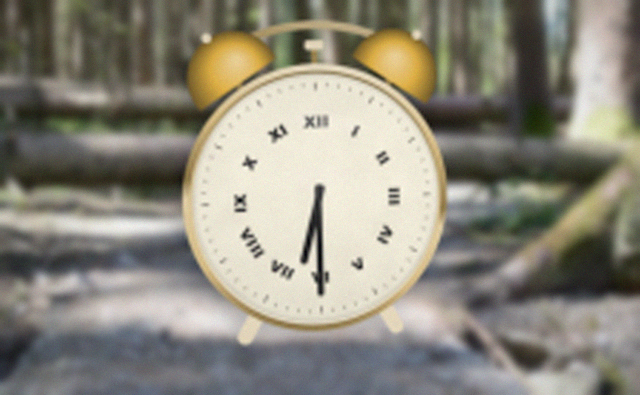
**6:30**
